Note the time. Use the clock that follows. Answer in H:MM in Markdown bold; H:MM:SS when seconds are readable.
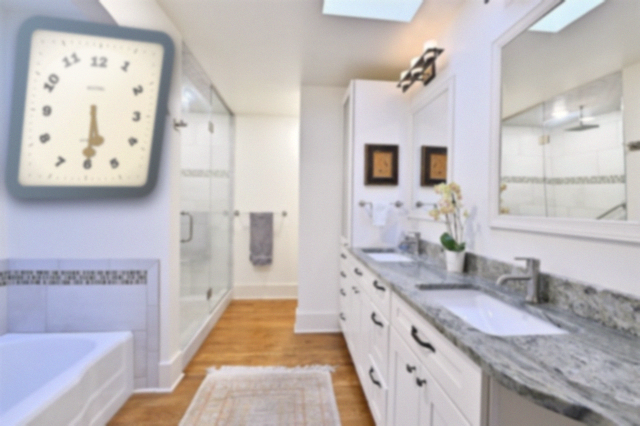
**5:30**
